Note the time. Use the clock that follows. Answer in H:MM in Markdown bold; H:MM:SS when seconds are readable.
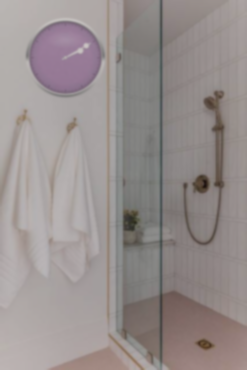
**2:10**
